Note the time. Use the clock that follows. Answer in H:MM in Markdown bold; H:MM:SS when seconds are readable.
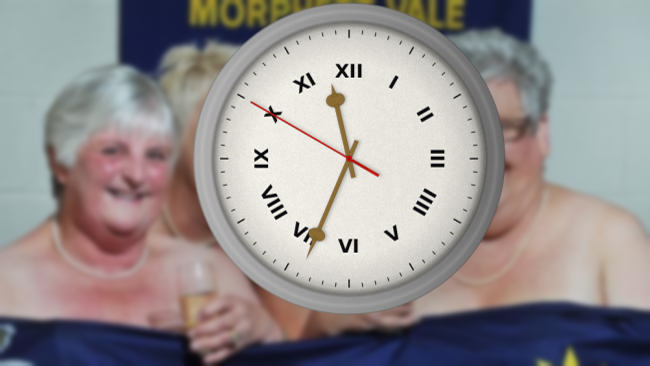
**11:33:50**
